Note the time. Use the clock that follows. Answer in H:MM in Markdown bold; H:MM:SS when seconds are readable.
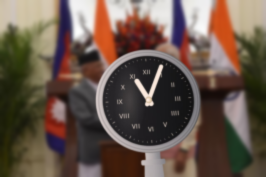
**11:04**
